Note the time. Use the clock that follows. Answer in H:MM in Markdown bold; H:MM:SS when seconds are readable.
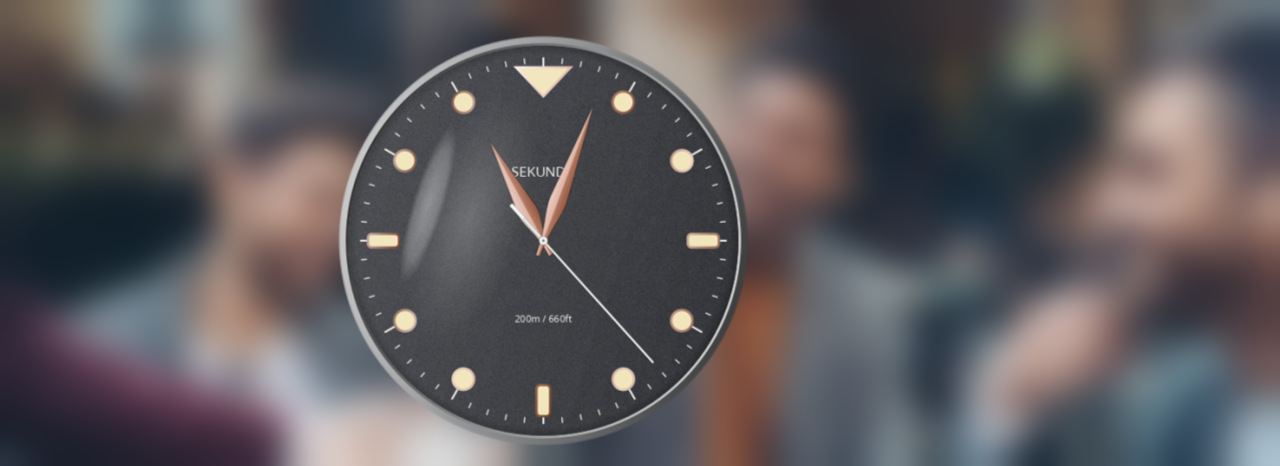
**11:03:23**
